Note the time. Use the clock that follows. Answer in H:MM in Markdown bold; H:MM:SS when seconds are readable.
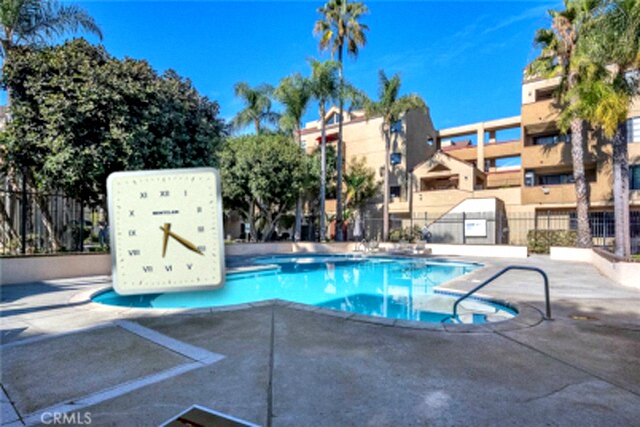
**6:21**
